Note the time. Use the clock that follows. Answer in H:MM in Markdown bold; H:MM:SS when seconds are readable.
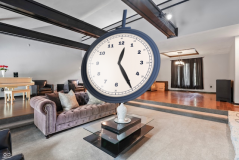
**12:25**
